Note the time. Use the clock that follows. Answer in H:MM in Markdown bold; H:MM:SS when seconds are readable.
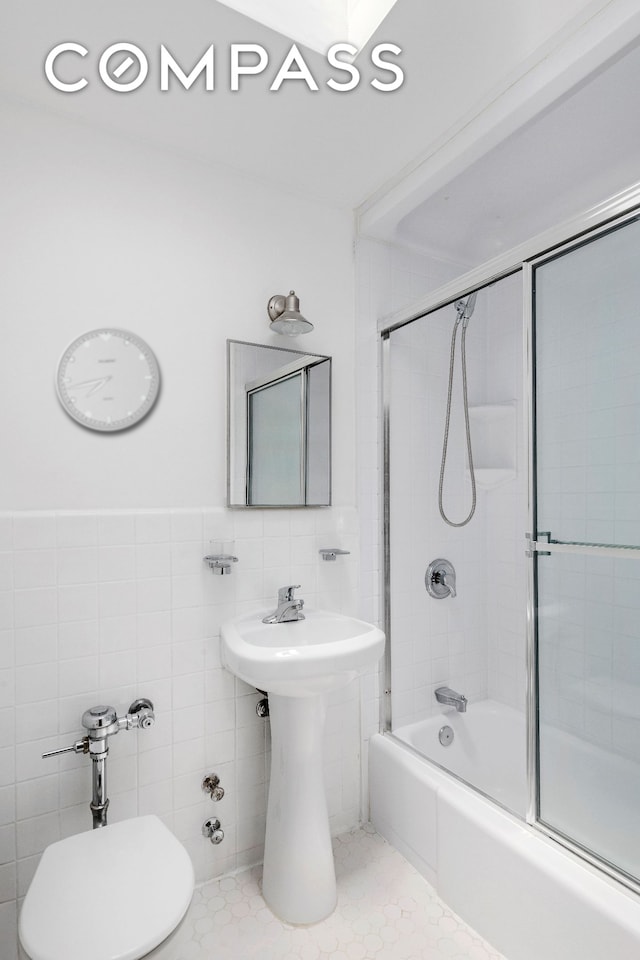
**7:43**
